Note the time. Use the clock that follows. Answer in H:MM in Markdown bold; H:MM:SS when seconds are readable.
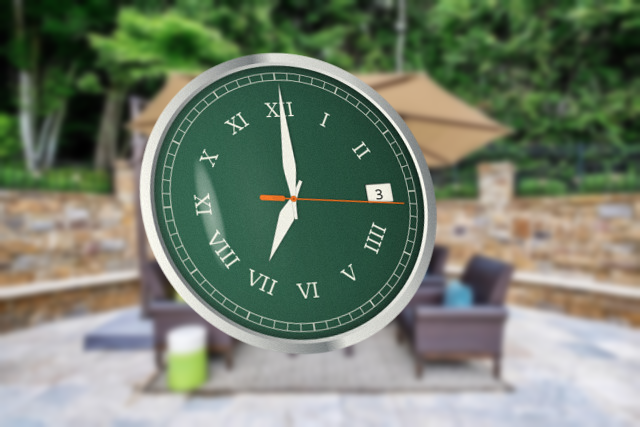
**7:00:16**
